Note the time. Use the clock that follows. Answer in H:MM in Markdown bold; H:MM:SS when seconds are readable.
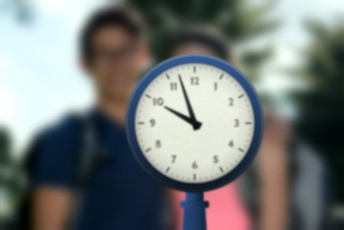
**9:57**
